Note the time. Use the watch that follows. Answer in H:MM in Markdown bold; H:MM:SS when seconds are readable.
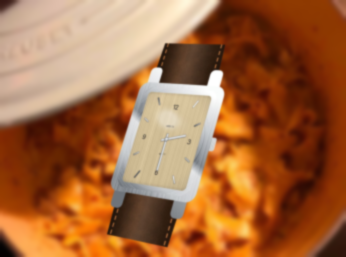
**2:30**
